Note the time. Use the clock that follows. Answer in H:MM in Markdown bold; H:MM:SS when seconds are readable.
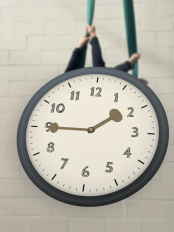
**1:45**
